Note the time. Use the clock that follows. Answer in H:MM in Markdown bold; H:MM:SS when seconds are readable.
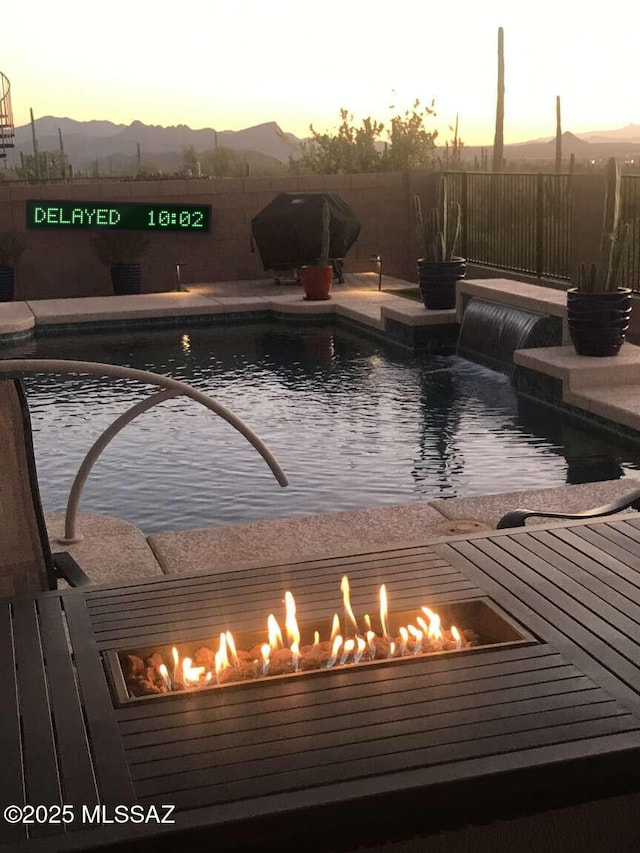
**10:02**
